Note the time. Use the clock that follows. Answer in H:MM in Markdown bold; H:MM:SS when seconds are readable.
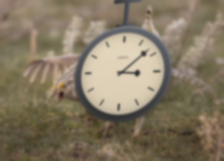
**3:08**
